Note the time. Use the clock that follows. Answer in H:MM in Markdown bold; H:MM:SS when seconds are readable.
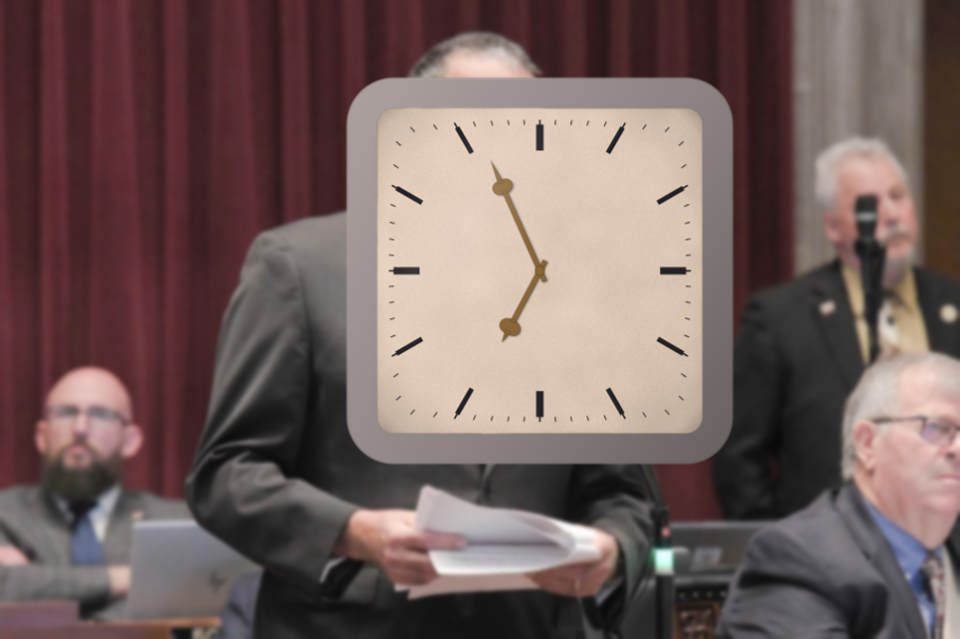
**6:56**
